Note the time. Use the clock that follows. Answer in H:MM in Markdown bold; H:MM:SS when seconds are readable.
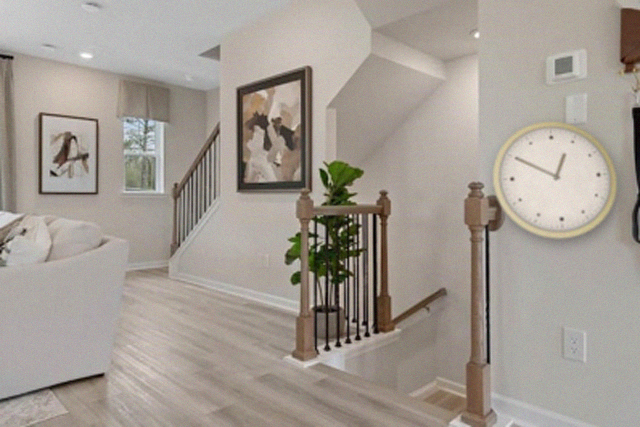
**12:50**
